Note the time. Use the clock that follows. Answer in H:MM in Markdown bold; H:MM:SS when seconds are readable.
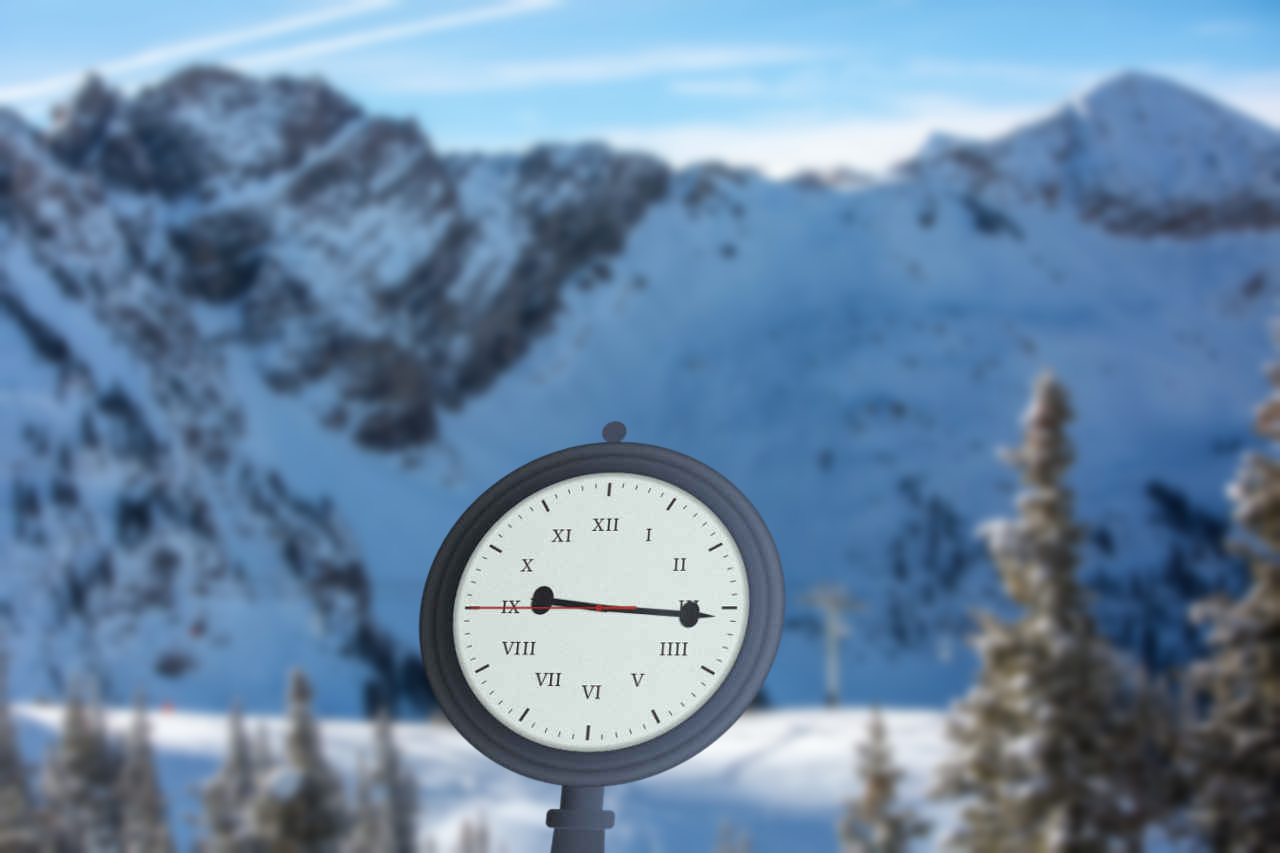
**9:15:45**
